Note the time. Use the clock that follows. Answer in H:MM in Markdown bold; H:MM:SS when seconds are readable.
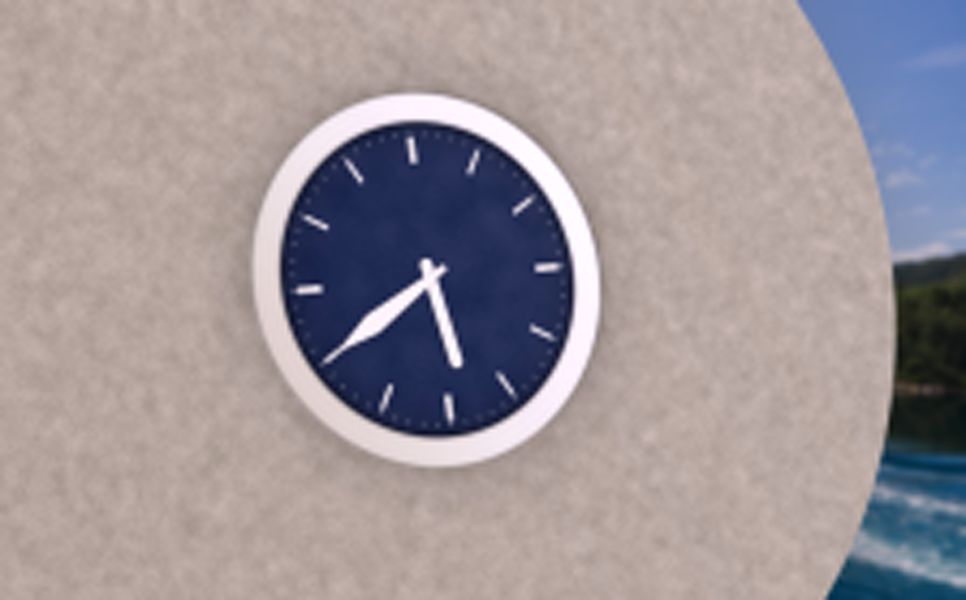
**5:40**
